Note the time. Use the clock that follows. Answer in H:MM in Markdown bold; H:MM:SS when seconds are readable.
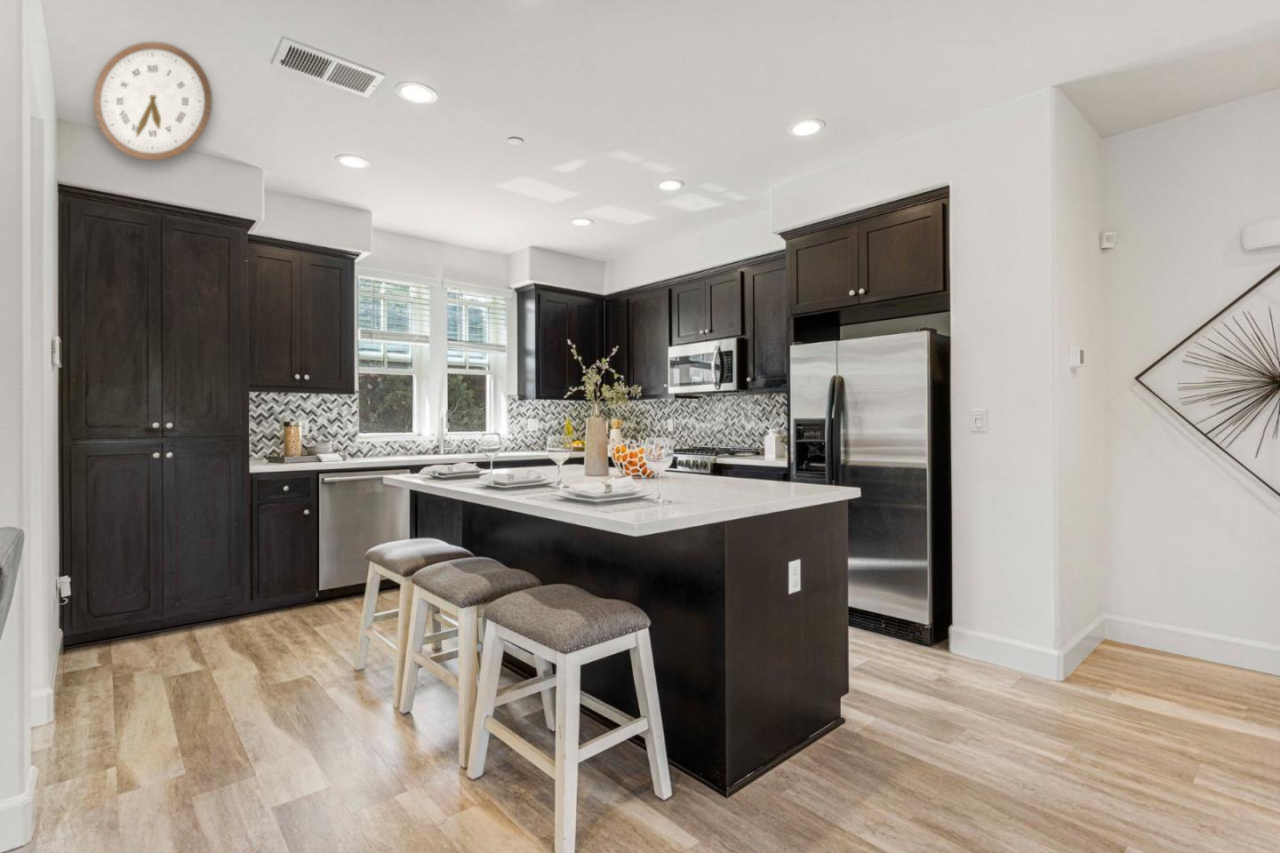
**5:34**
